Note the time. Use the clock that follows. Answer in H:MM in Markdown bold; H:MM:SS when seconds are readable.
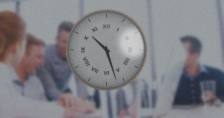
**10:27**
